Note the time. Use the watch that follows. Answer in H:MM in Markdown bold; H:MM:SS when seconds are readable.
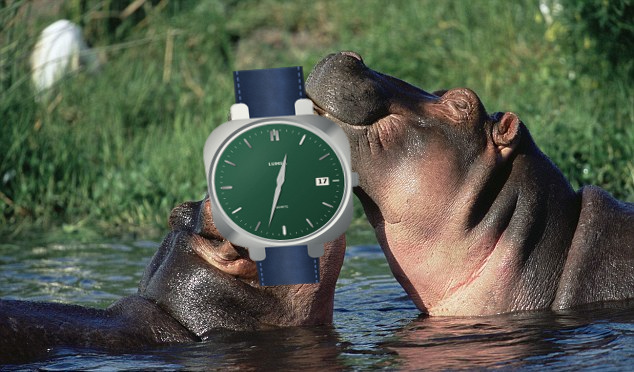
**12:33**
